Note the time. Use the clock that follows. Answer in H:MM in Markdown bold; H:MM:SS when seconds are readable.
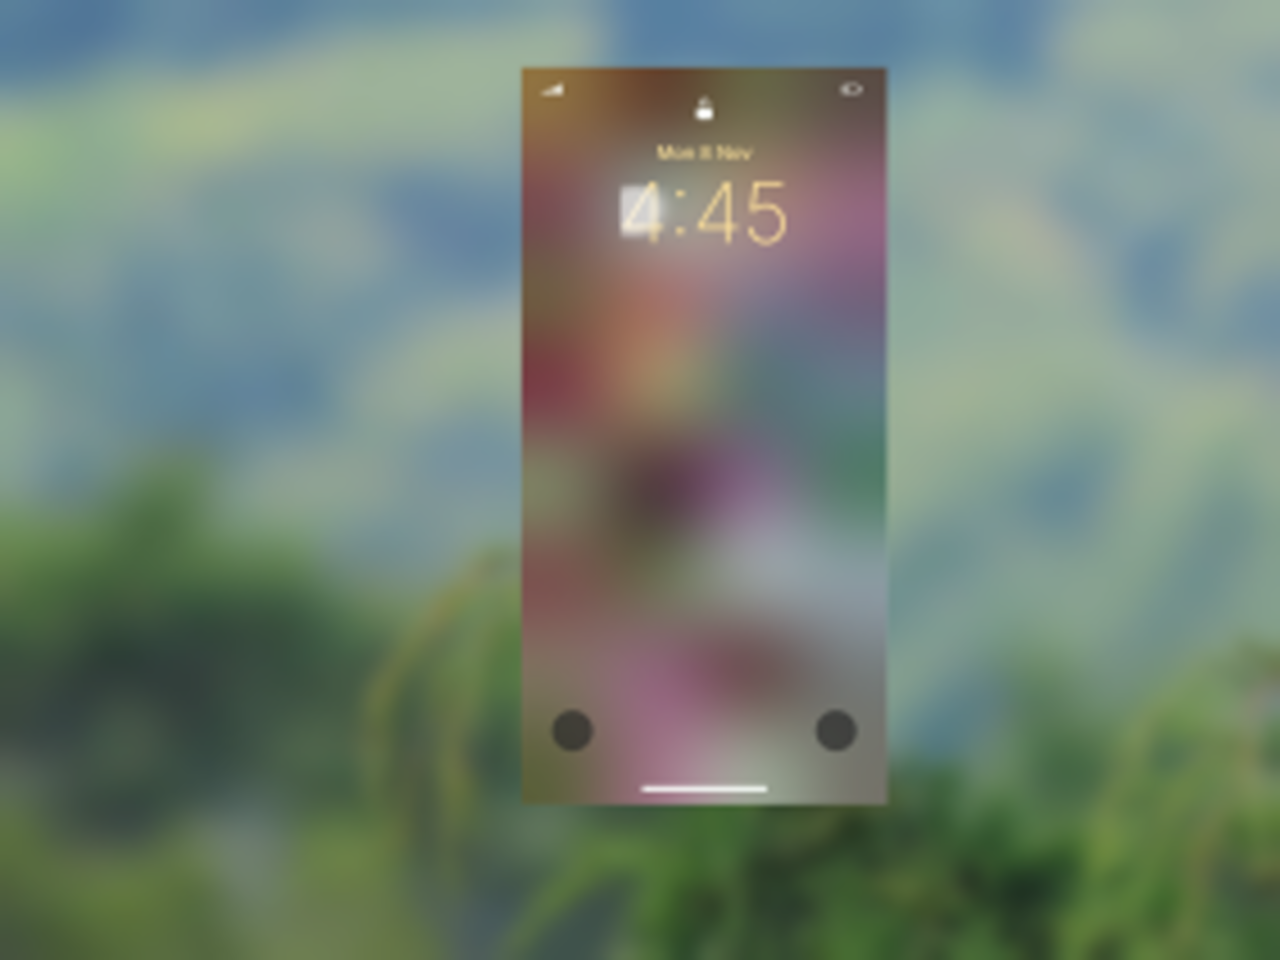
**4:45**
